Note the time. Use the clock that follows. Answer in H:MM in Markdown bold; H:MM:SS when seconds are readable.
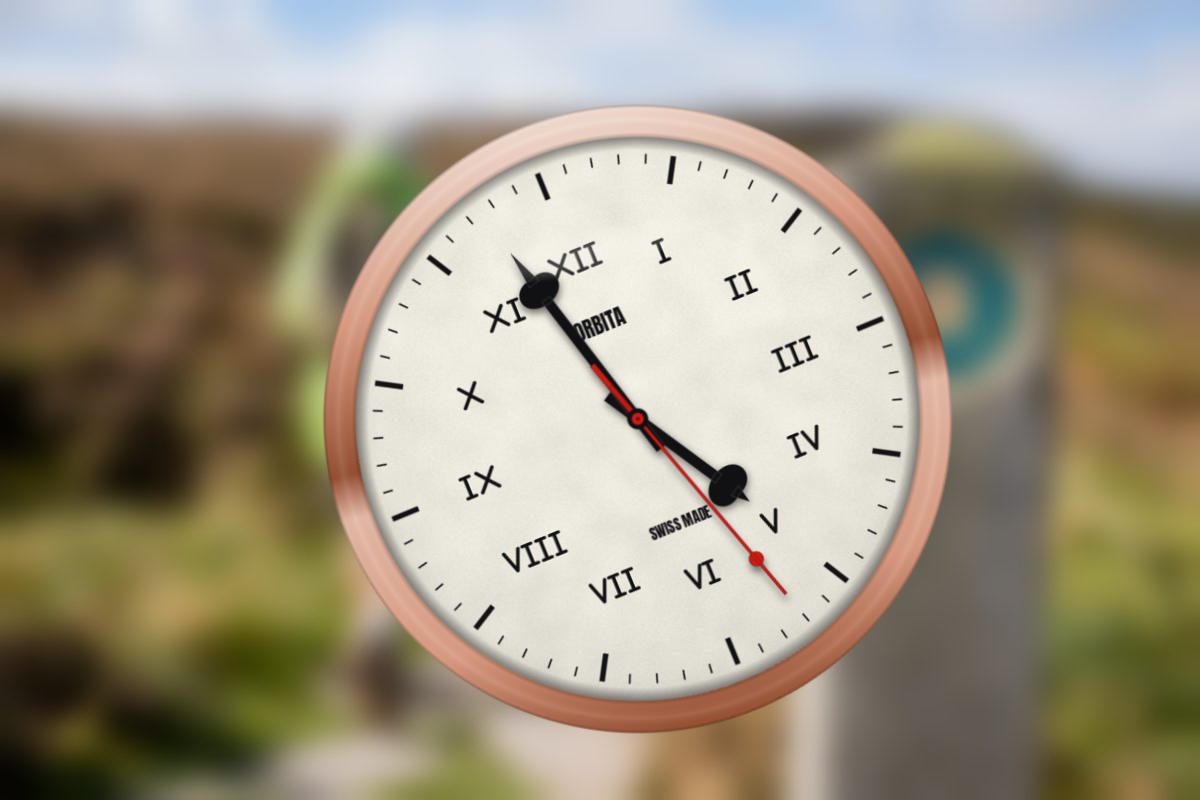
**4:57:27**
